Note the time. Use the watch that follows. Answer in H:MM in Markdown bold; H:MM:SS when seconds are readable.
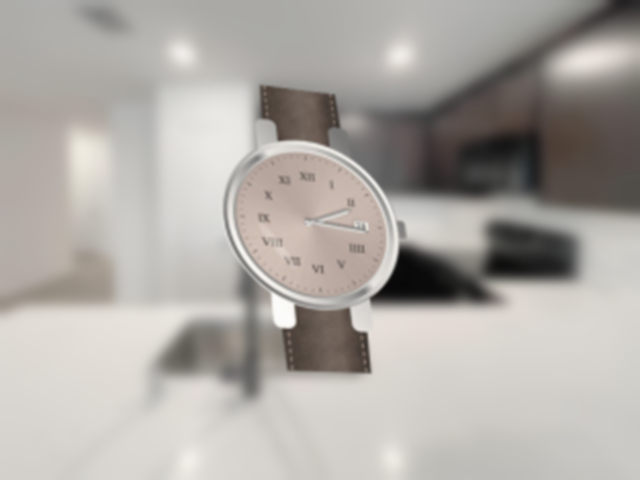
**2:16**
